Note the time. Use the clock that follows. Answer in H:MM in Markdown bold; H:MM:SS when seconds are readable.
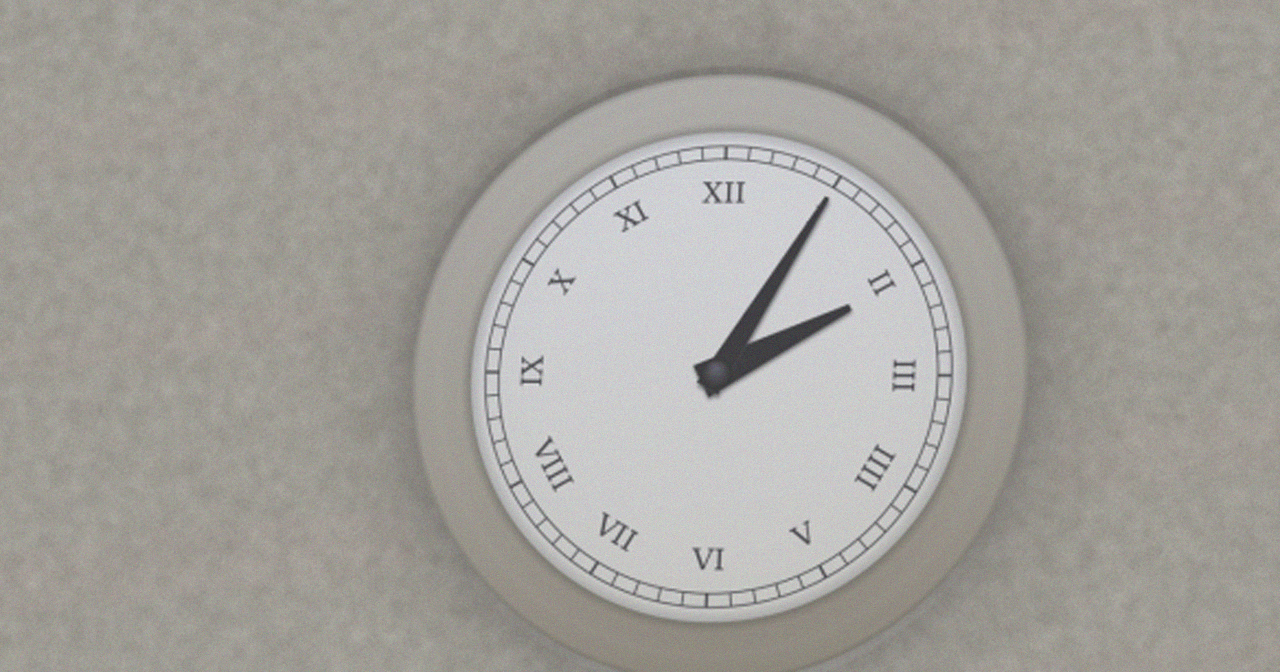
**2:05**
